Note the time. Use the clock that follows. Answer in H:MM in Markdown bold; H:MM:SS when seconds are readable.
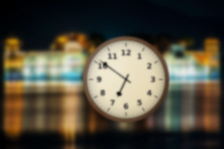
**6:51**
